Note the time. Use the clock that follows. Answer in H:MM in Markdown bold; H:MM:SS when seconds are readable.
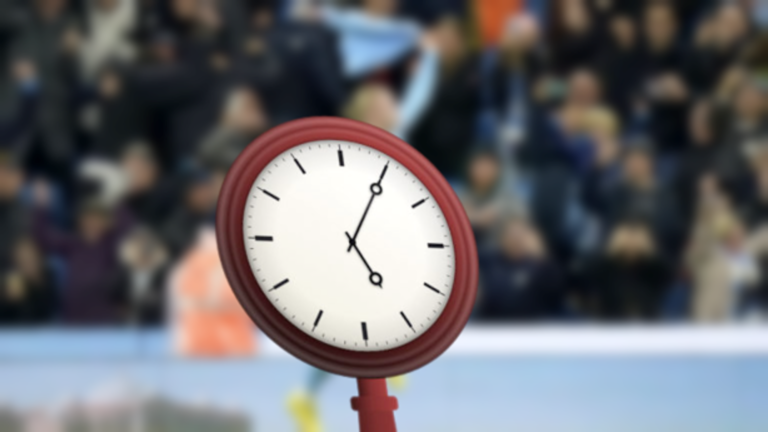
**5:05**
